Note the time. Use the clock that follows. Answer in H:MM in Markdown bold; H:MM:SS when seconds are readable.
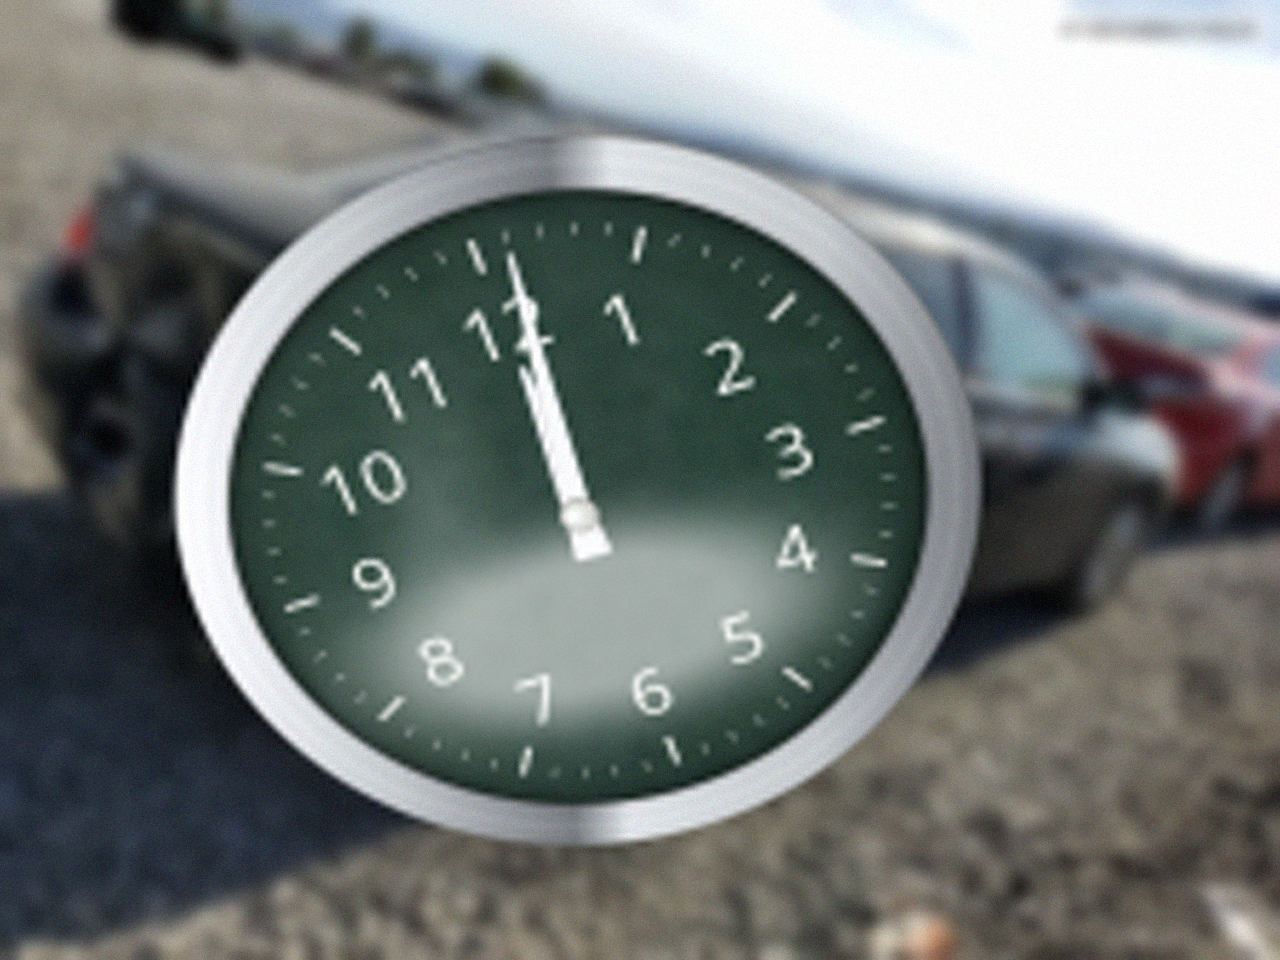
**12:01**
